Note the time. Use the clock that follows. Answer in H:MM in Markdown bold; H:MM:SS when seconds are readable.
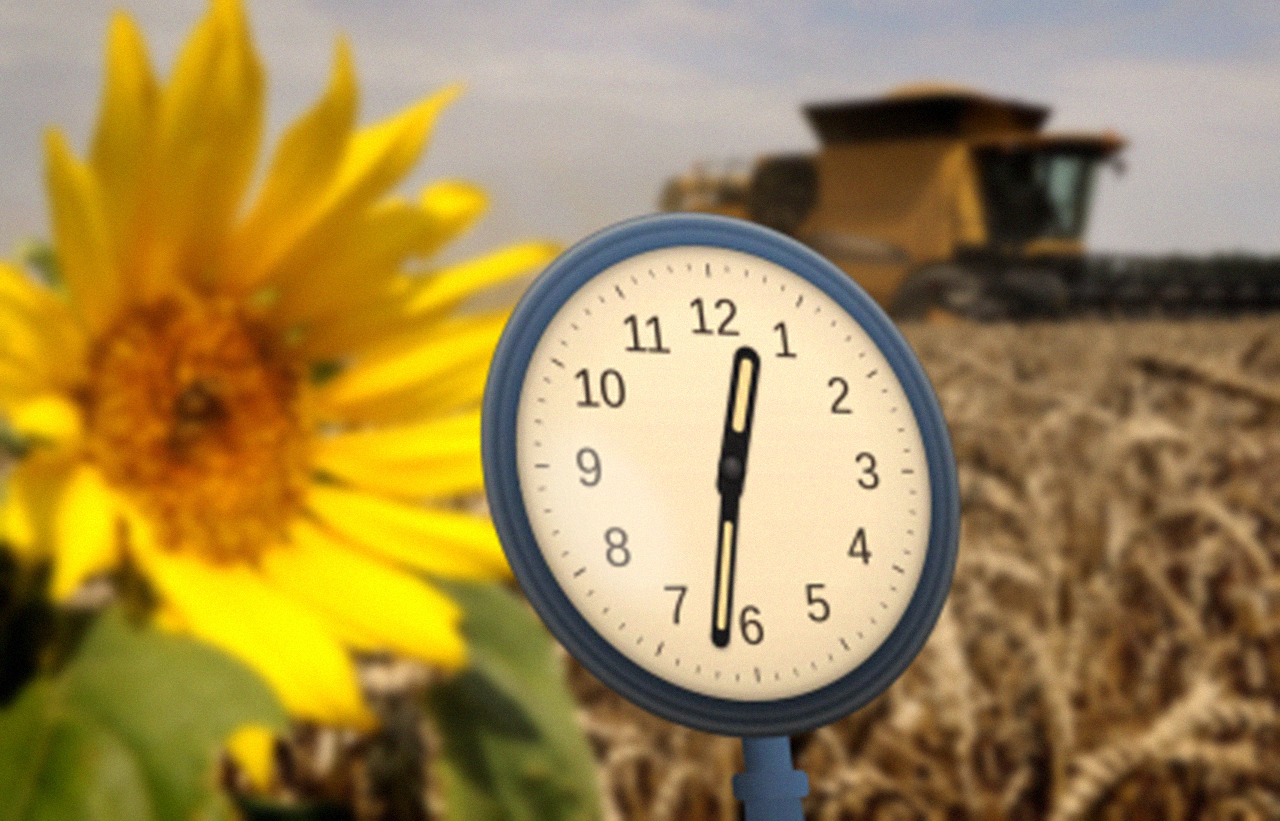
**12:32**
